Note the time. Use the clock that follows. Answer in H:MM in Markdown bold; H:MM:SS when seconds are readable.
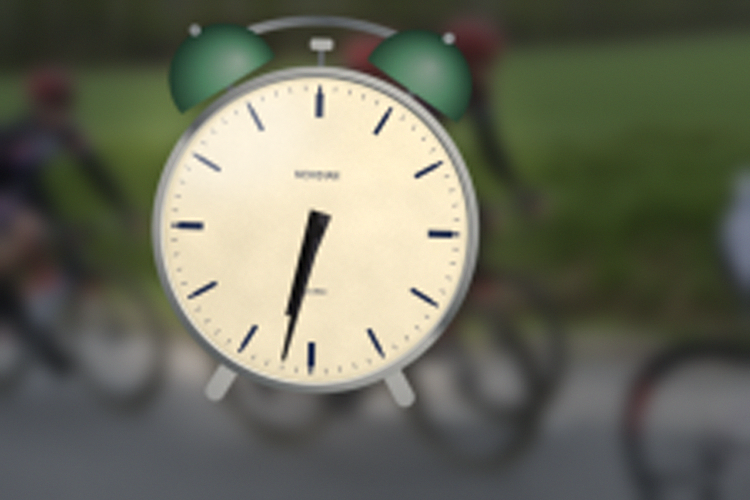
**6:32**
